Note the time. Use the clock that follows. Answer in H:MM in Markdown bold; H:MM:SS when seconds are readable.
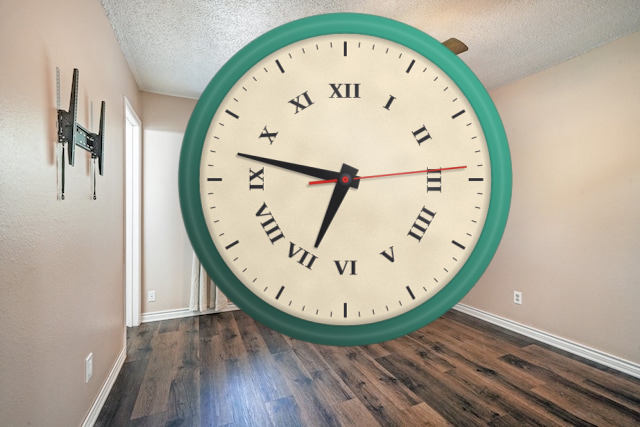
**6:47:14**
